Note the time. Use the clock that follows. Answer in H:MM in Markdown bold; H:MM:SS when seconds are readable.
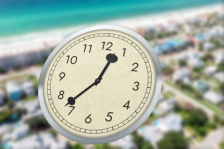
**12:37**
